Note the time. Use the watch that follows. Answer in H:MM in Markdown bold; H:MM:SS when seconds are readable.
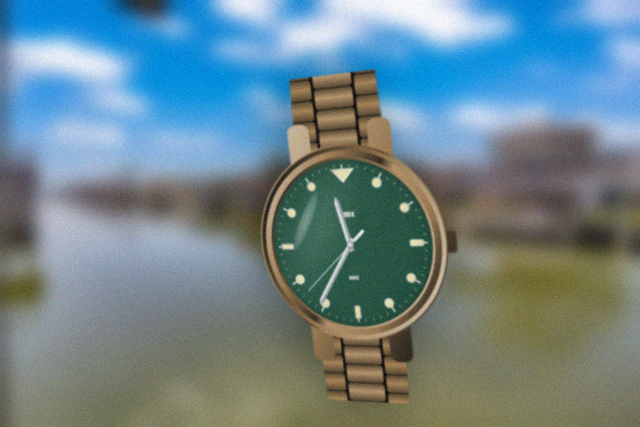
**11:35:38**
